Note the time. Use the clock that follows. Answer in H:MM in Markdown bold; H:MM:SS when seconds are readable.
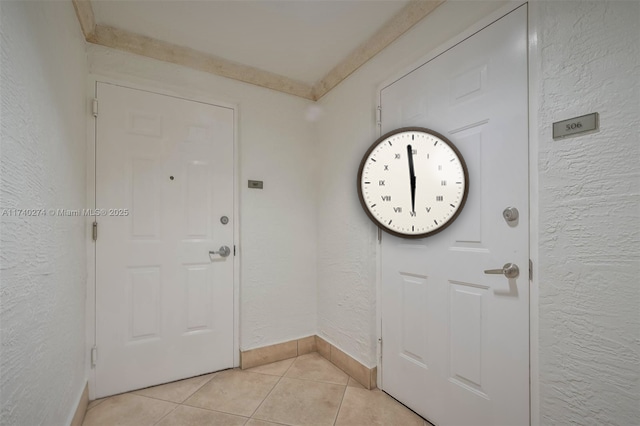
**5:59**
